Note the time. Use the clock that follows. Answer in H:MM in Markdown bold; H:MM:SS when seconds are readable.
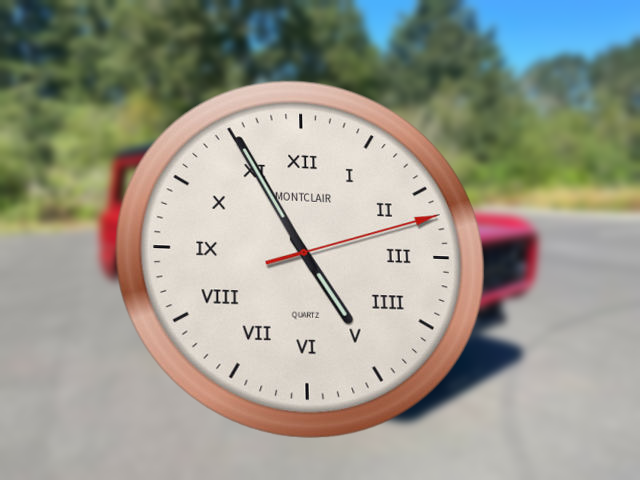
**4:55:12**
